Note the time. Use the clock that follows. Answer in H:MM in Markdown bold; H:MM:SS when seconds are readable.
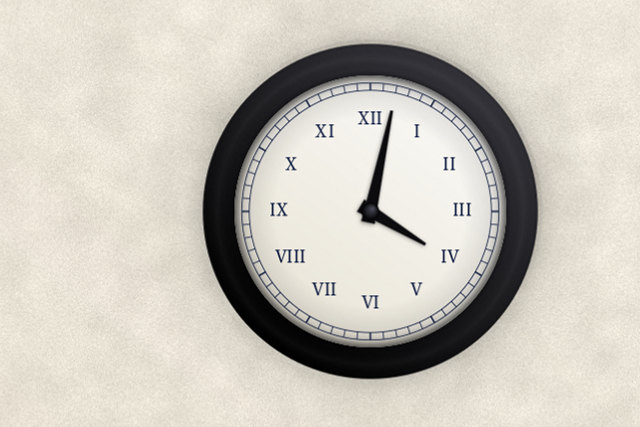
**4:02**
